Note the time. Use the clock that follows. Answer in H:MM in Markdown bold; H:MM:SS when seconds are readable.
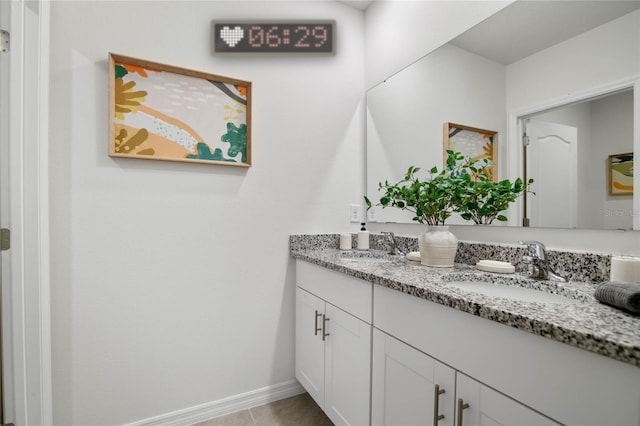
**6:29**
